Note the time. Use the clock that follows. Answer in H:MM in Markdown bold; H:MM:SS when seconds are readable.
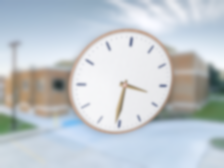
**3:31**
